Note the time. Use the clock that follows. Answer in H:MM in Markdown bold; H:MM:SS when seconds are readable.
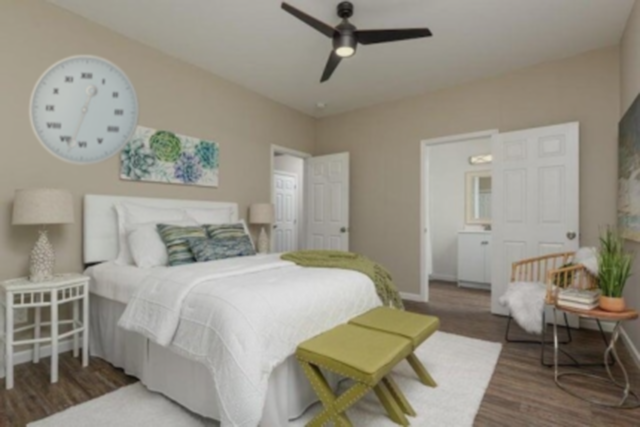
**12:33**
